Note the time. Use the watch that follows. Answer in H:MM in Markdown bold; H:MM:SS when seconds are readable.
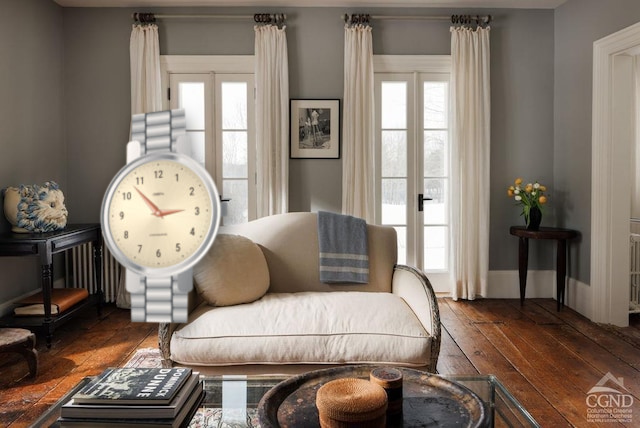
**2:53**
